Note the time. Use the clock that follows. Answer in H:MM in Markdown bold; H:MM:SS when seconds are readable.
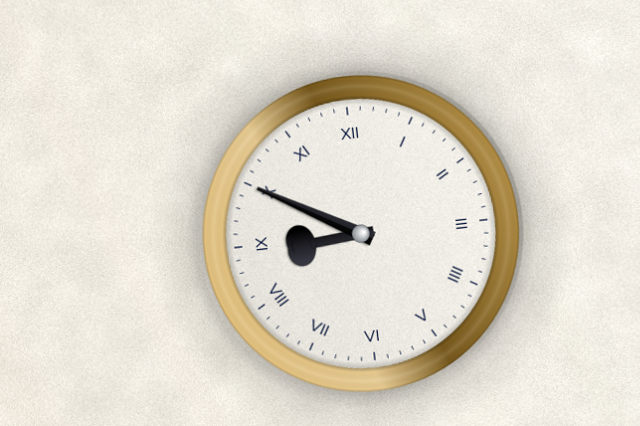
**8:50**
